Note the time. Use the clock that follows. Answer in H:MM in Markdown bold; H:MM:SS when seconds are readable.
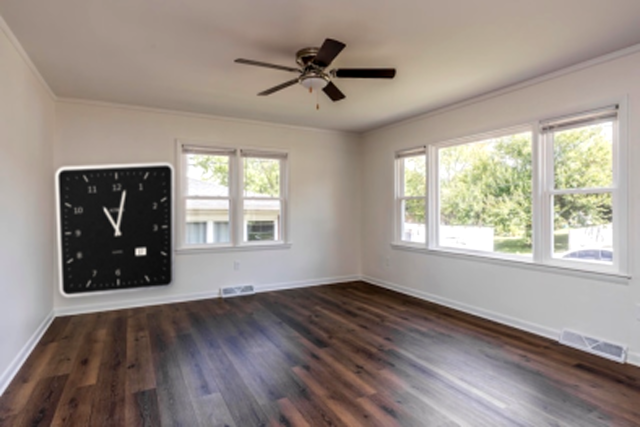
**11:02**
